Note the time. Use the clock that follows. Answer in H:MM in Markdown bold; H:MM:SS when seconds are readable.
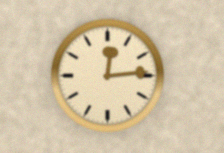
**12:14**
